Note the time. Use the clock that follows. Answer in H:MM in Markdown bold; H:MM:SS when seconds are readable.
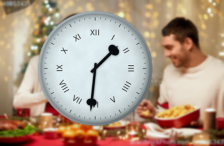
**1:31**
